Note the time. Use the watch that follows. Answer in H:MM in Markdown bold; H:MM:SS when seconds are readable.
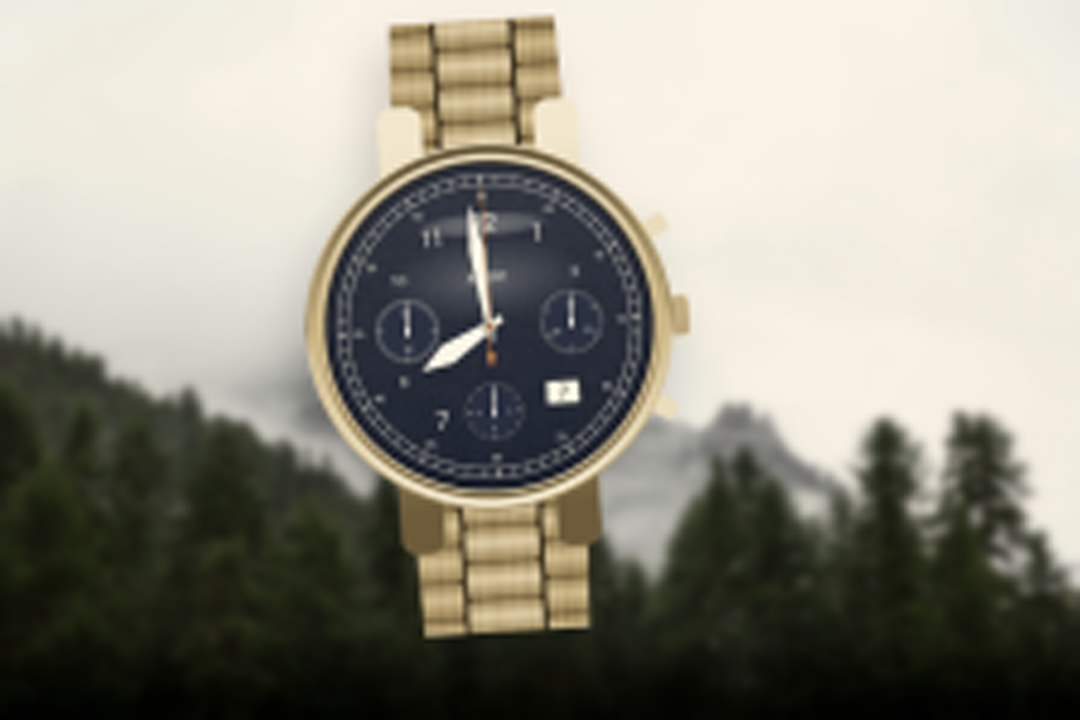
**7:59**
